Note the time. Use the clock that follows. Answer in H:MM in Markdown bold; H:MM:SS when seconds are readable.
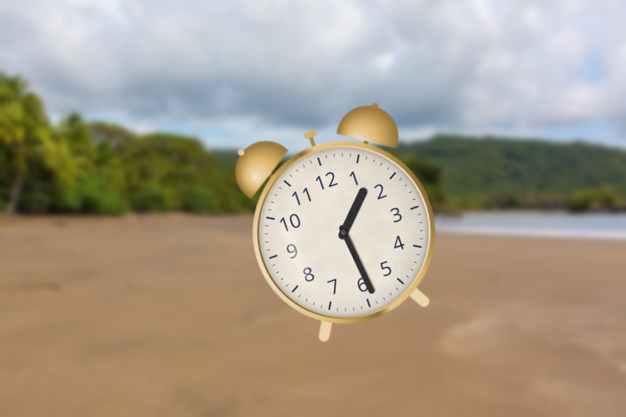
**1:29**
